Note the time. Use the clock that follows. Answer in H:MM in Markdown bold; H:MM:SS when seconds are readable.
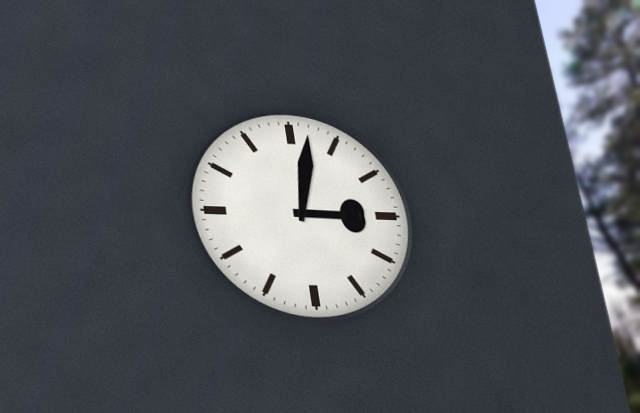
**3:02**
